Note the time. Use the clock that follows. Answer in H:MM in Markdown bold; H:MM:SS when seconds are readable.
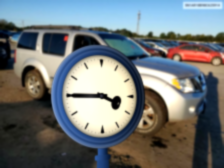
**3:45**
